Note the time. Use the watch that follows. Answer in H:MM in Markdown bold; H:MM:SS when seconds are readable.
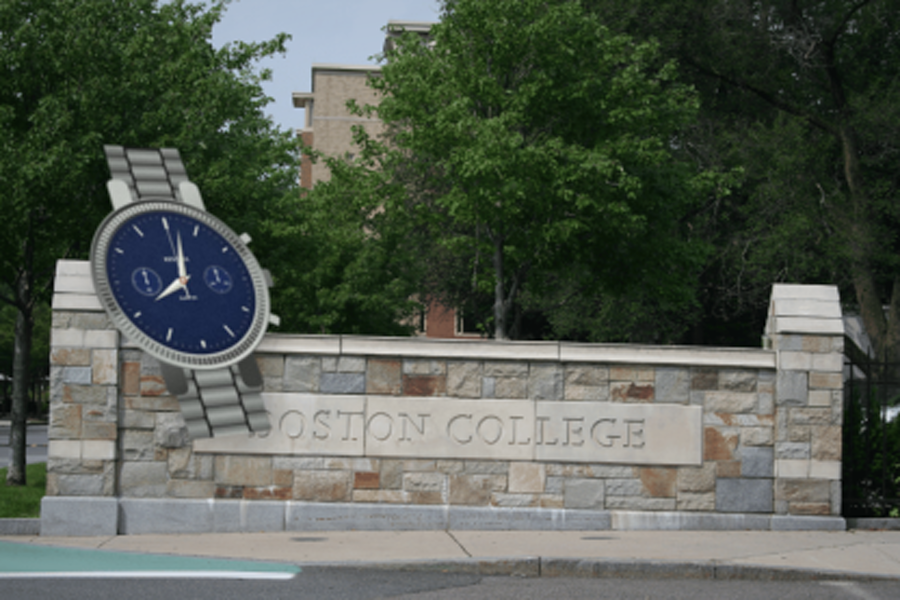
**8:02**
